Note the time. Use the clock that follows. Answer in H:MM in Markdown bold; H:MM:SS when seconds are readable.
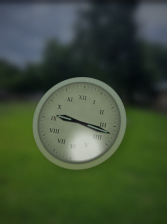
**9:17**
